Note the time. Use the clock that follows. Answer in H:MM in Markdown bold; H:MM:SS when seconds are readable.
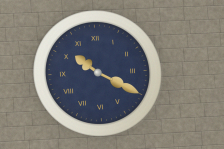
**10:20**
